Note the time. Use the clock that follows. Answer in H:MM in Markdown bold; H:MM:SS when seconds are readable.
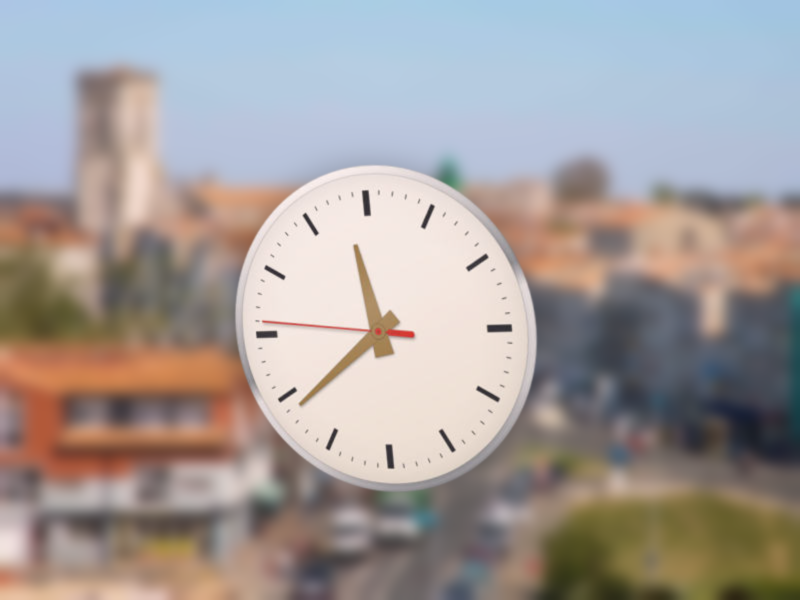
**11:38:46**
